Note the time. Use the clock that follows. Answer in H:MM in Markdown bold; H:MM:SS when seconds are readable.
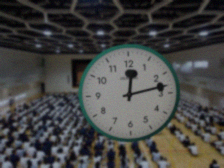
**12:13**
